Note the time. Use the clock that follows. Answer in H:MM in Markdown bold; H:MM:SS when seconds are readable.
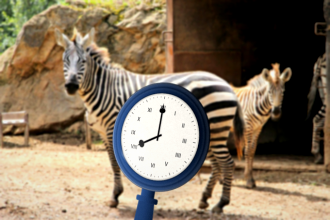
**8:00**
